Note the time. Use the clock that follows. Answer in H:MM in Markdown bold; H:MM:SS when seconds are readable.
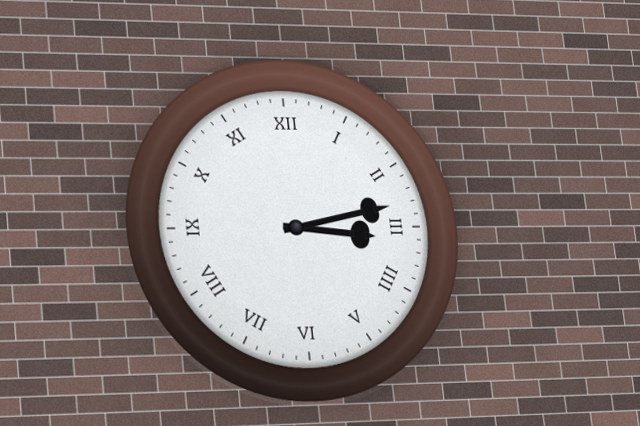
**3:13**
